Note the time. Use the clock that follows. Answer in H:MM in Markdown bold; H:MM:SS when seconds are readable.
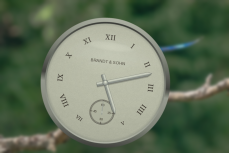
**5:12**
